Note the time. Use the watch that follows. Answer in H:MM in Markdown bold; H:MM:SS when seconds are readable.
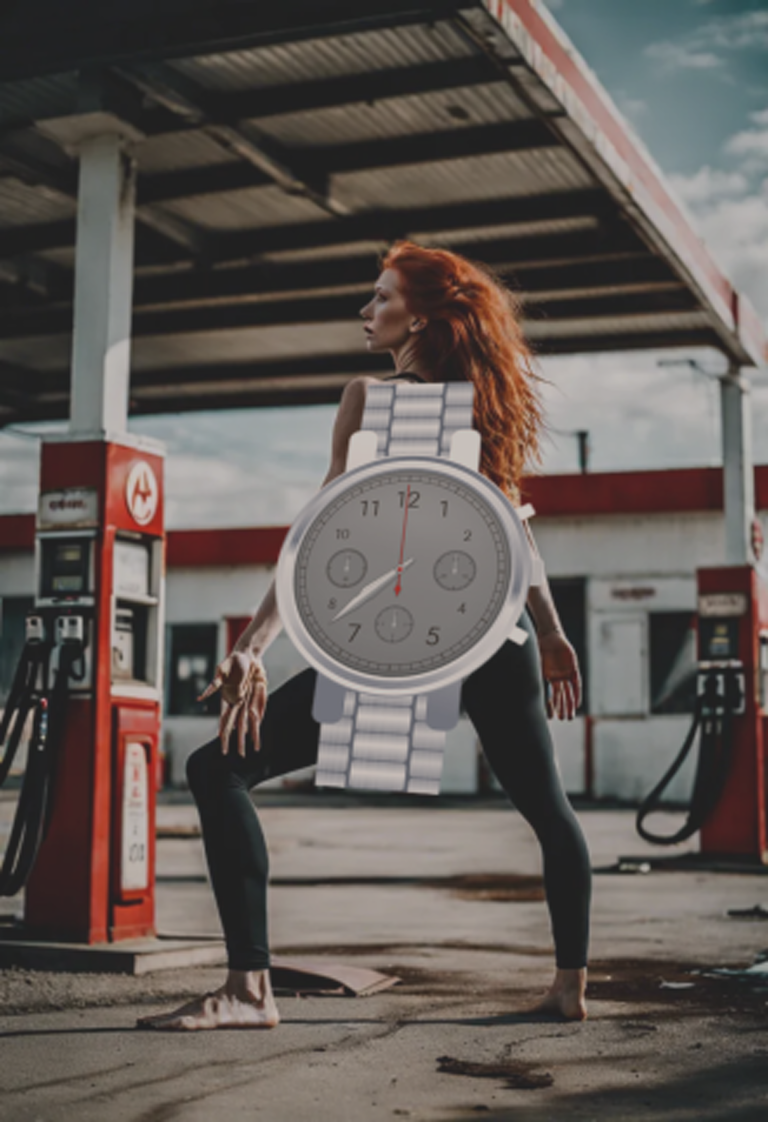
**7:38**
